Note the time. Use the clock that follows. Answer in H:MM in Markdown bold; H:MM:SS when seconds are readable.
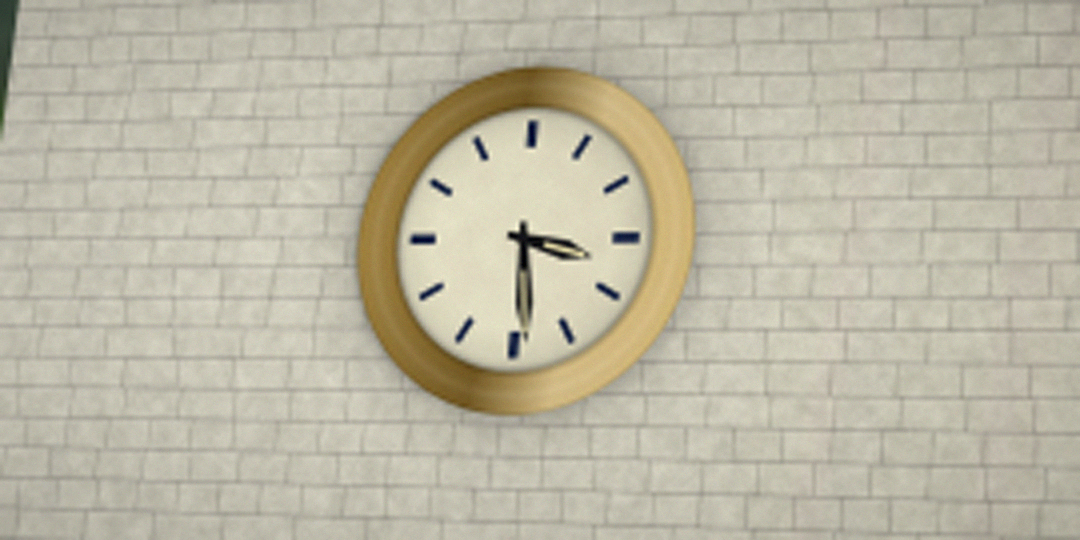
**3:29**
